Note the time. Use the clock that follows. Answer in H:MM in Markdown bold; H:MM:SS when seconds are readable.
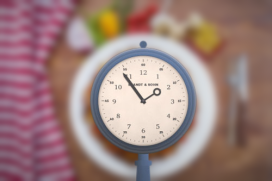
**1:54**
